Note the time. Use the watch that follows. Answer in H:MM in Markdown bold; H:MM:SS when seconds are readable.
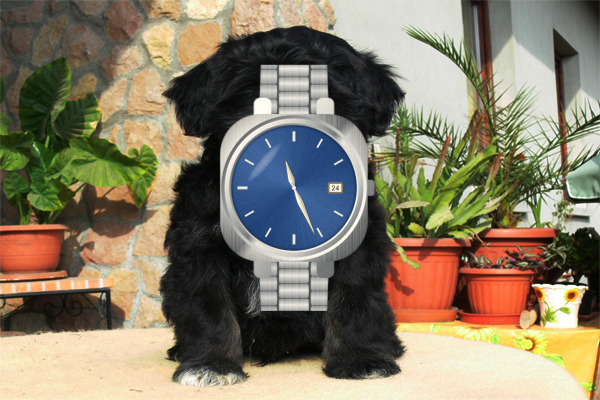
**11:26**
